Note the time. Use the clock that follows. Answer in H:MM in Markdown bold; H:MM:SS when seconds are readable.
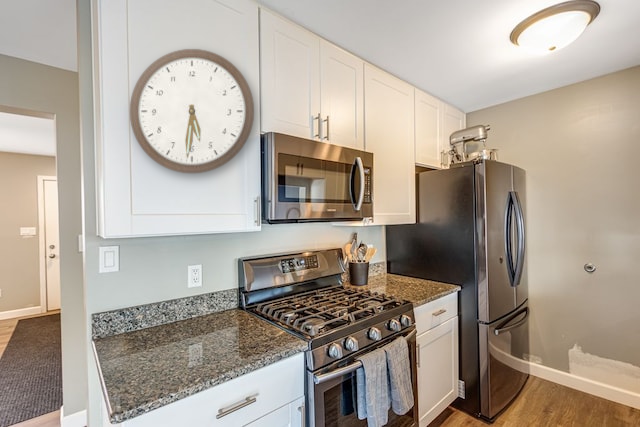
**5:31**
